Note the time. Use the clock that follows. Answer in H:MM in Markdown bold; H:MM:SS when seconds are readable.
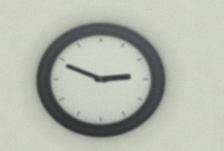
**2:49**
